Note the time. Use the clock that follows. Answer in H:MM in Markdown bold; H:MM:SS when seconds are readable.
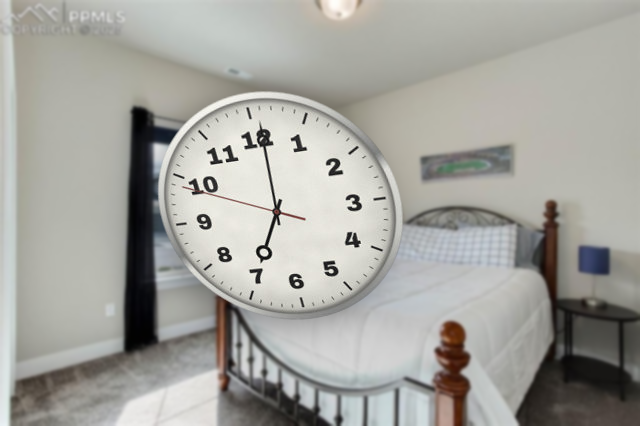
**7:00:49**
